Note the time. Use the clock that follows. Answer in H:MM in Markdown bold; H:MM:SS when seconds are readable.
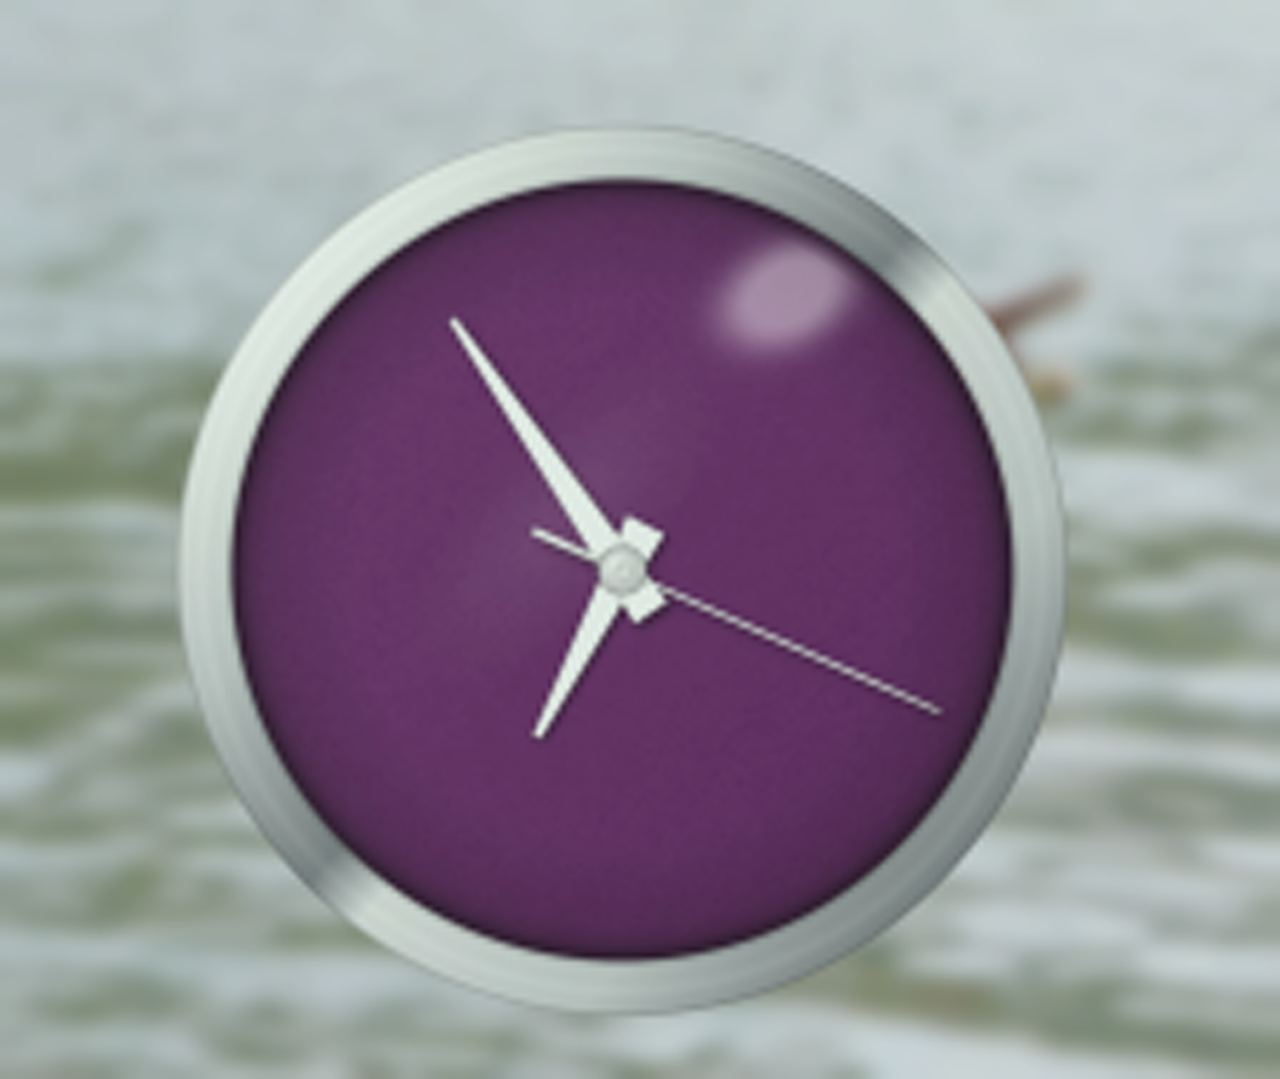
**6:54:19**
